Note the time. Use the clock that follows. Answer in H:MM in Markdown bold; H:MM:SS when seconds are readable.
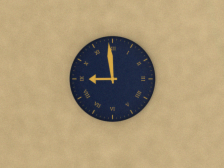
**8:59**
